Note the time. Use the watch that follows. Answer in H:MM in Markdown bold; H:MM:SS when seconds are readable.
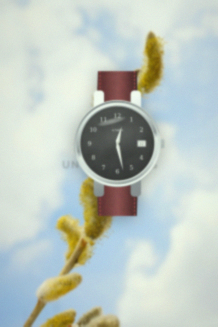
**12:28**
